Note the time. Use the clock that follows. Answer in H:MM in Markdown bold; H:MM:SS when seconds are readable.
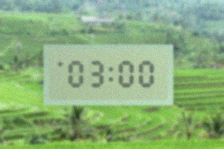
**3:00**
